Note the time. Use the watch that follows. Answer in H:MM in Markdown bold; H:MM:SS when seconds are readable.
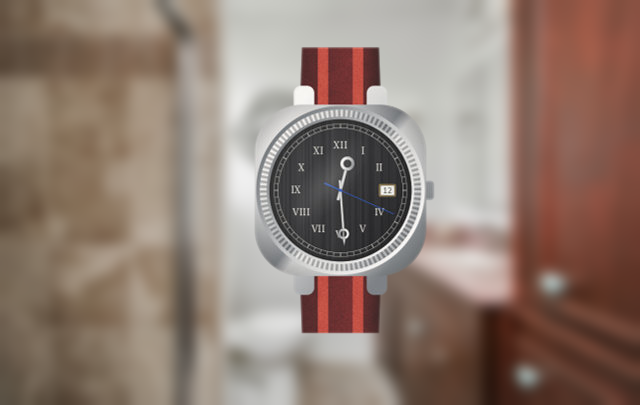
**12:29:19**
